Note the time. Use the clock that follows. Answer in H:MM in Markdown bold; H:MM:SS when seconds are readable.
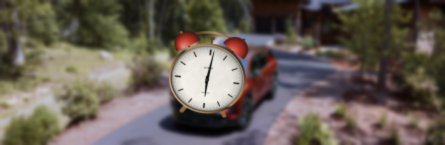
**6:01**
